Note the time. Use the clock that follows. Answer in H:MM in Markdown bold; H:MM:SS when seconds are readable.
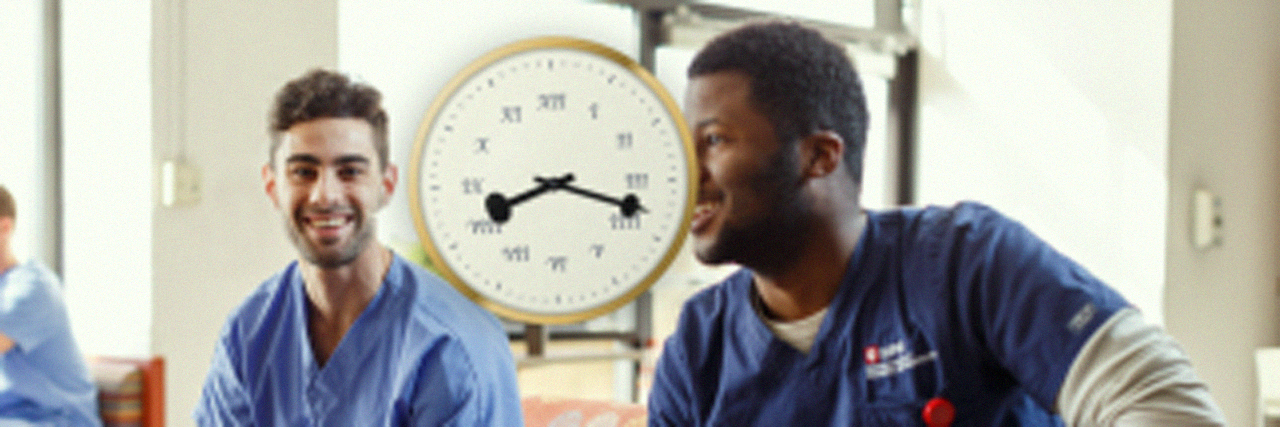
**8:18**
